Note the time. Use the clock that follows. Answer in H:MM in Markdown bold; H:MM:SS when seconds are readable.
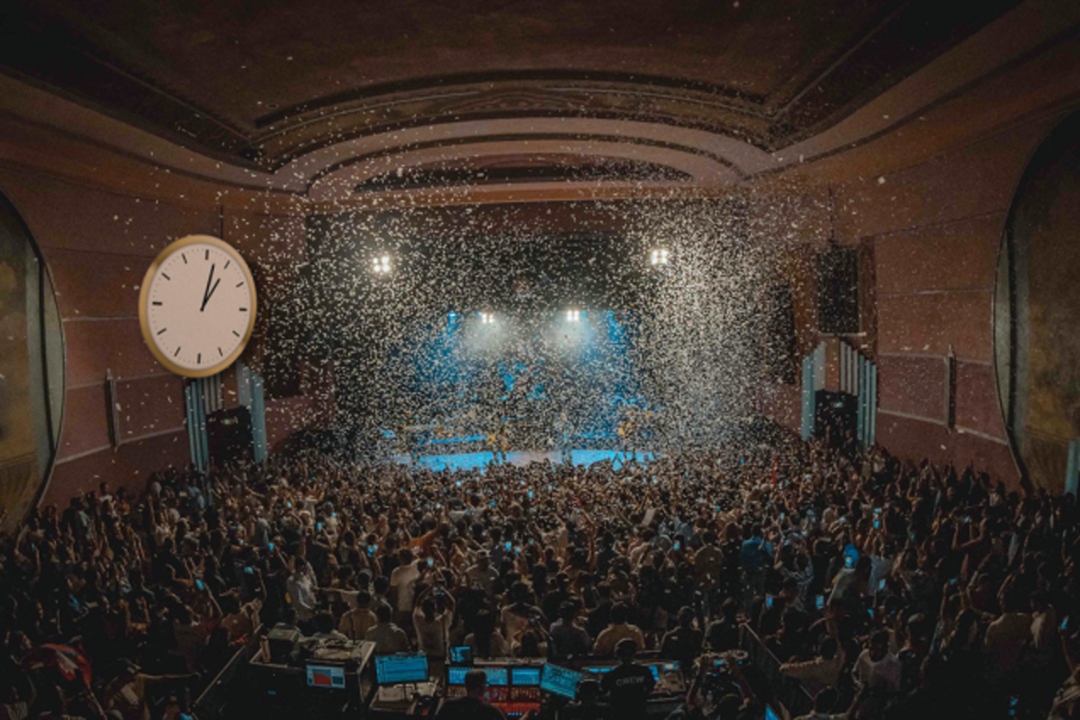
**1:02**
